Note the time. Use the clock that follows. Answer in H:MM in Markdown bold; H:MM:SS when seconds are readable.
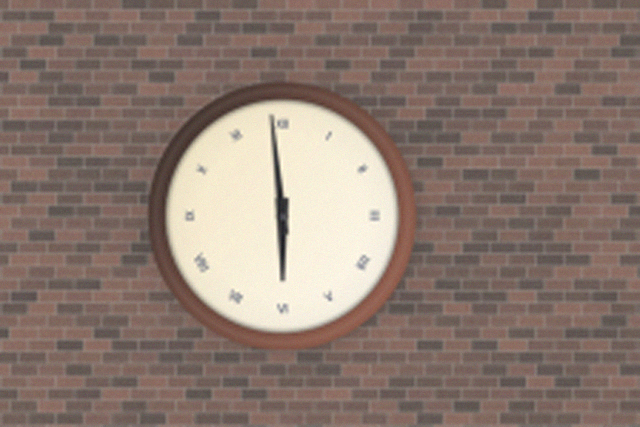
**5:59**
